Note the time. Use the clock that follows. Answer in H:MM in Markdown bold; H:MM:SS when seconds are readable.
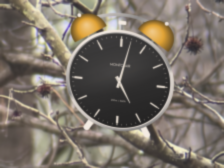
**5:02**
